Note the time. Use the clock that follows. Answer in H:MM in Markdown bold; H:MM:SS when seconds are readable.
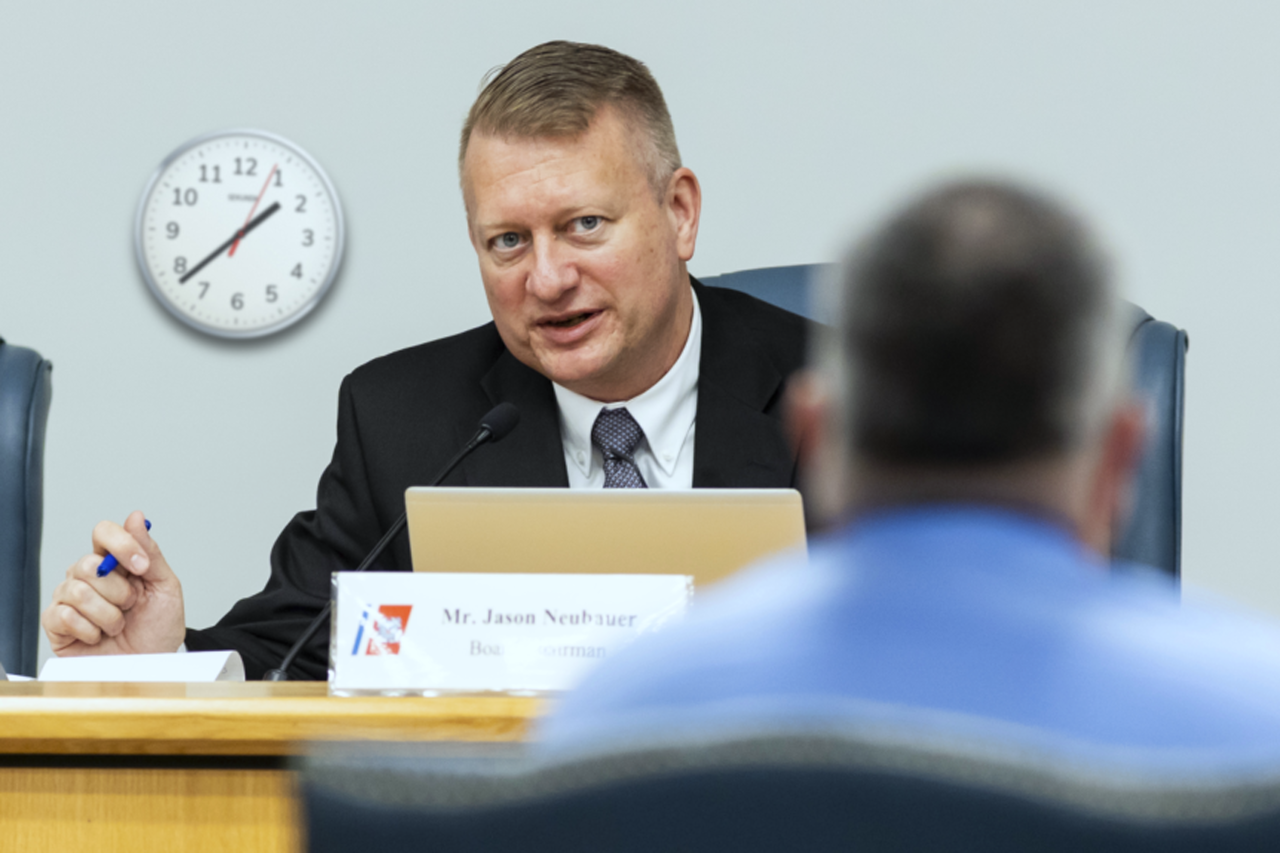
**1:38:04**
